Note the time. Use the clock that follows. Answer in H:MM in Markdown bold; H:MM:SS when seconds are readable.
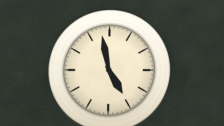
**4:58**
